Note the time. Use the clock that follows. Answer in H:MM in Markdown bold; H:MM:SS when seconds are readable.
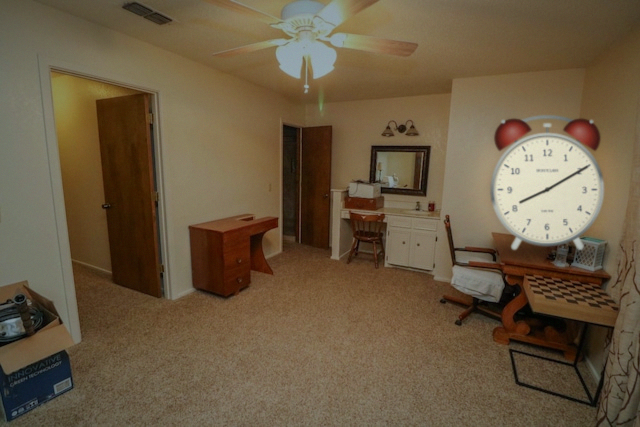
**8:10**
